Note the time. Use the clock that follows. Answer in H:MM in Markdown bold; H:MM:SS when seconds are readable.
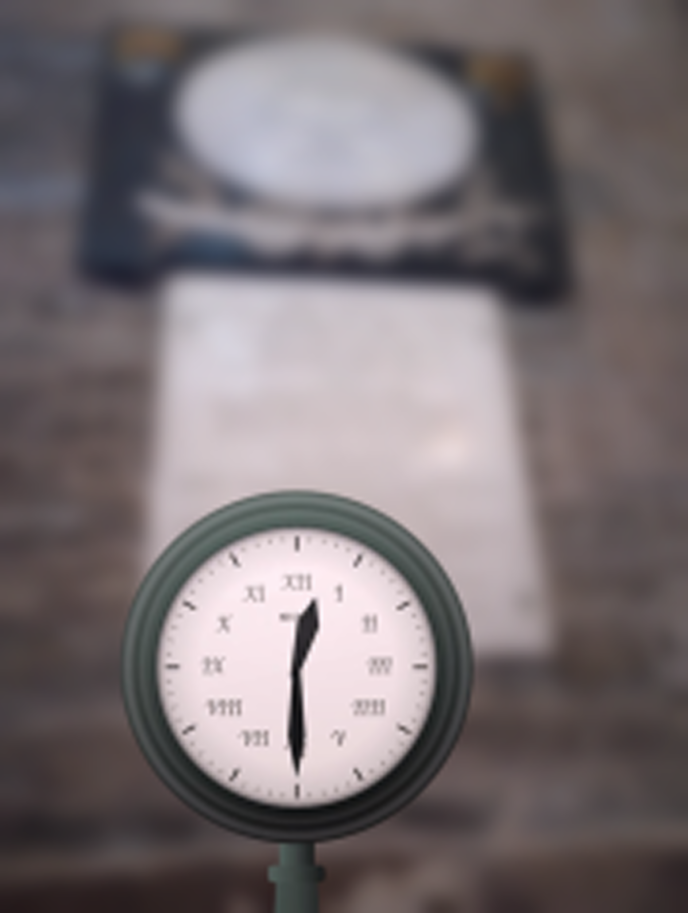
**12:30**
